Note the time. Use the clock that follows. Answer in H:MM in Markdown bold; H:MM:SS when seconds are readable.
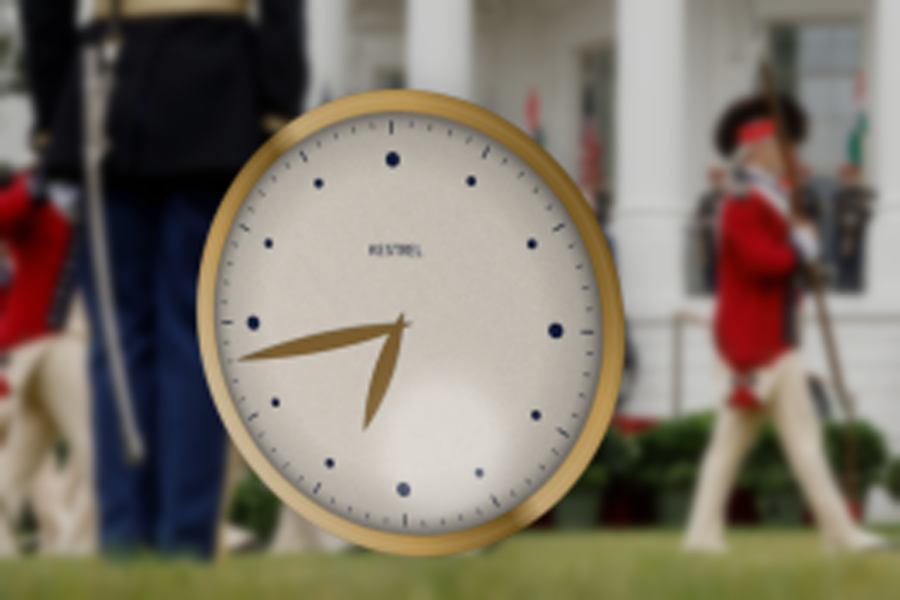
**6:43**
